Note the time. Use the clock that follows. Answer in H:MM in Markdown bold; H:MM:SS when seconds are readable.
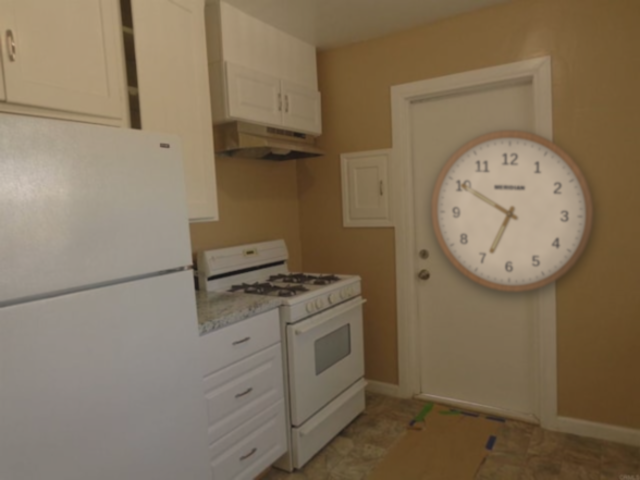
**6:50**
